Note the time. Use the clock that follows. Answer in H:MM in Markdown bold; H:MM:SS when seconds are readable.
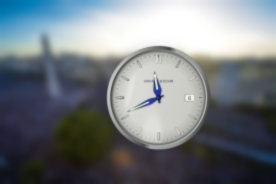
**11:41**
